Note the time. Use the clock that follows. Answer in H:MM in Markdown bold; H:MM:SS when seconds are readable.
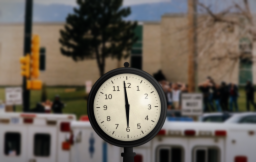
**5:59**
